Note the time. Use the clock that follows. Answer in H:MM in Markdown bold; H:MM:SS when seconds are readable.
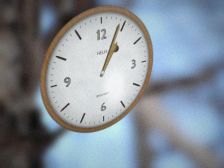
**1:04**
